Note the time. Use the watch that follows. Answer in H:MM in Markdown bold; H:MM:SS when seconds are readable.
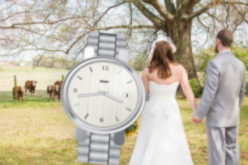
**3:43**
